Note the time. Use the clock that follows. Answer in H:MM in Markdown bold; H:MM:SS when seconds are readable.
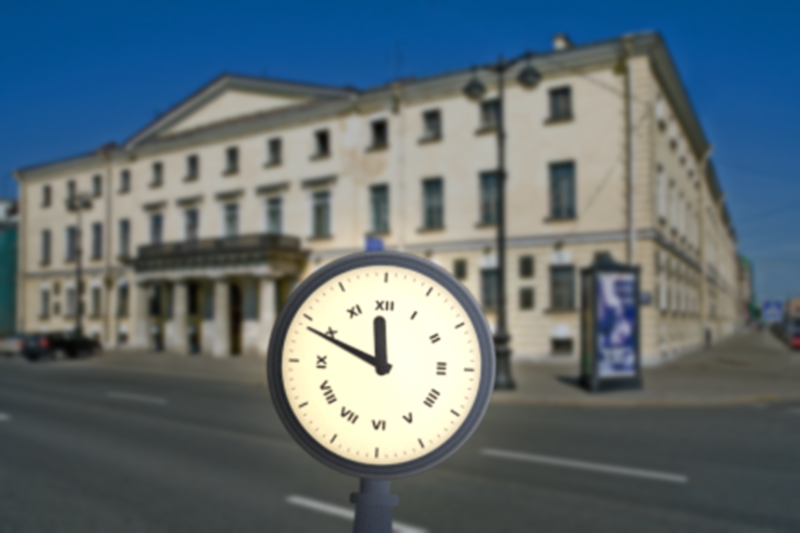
**11:49**
